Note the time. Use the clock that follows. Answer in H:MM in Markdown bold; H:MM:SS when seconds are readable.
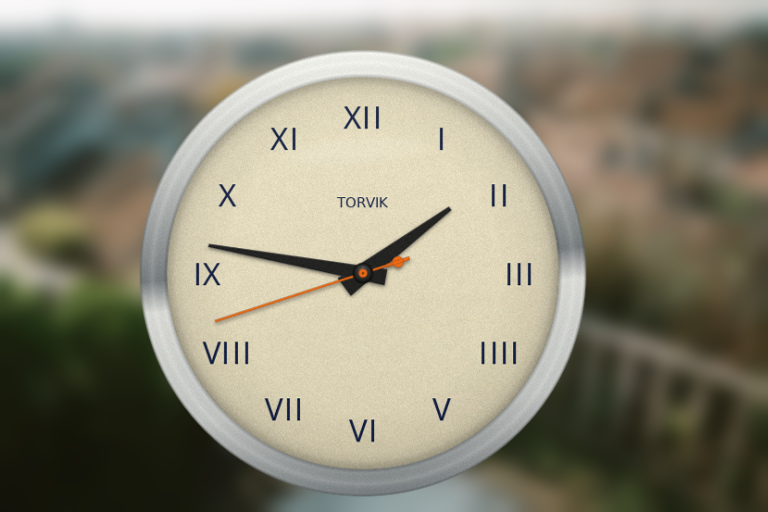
**1:46:42**
